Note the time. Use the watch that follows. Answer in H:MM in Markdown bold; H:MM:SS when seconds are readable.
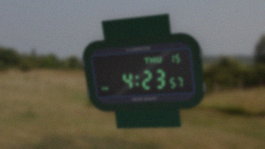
**4:23**
